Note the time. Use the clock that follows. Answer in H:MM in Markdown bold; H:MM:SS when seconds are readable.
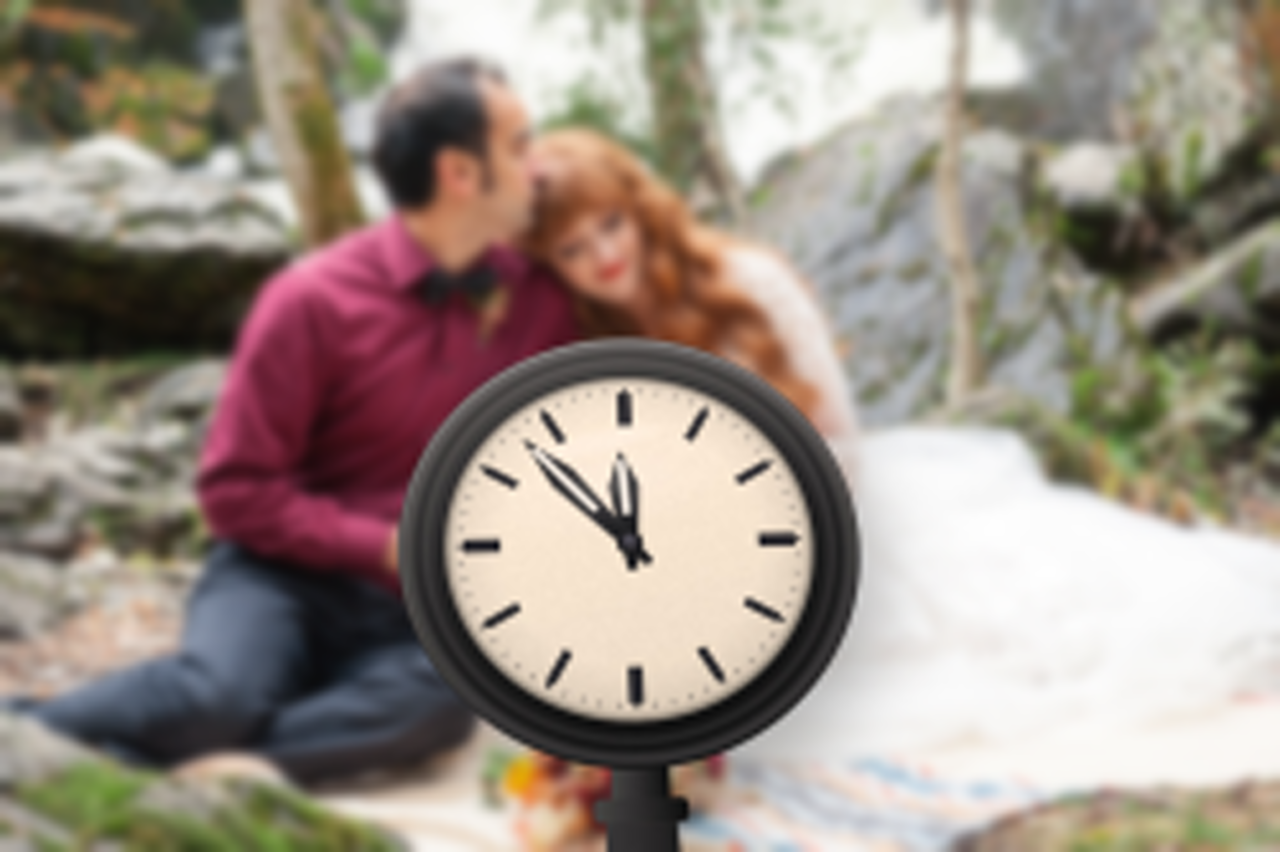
**11:53**
